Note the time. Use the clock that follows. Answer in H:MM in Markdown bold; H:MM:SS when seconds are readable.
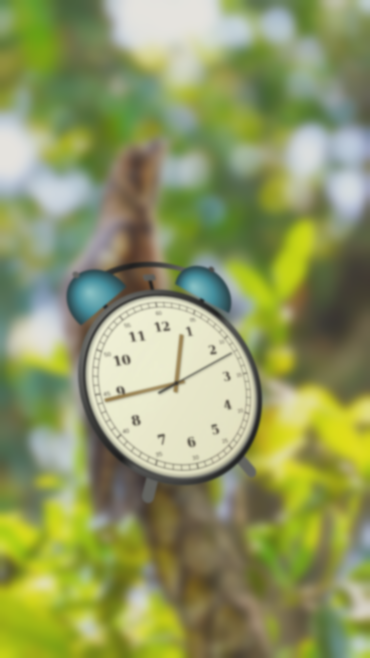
**12:44:12**
